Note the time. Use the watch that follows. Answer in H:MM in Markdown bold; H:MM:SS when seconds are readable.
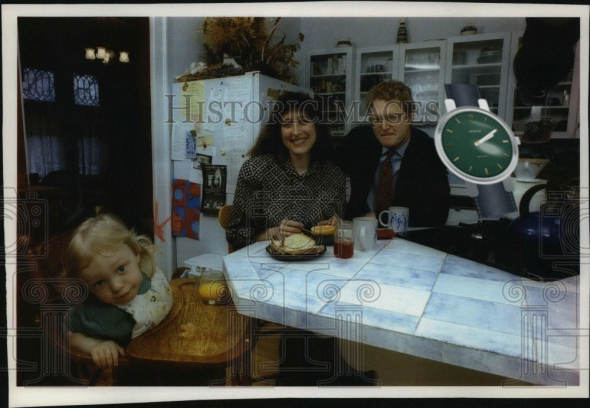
**2:10**
